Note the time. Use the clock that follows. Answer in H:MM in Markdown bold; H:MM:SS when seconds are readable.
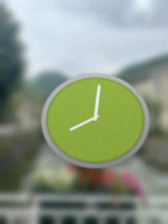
**8:01**
